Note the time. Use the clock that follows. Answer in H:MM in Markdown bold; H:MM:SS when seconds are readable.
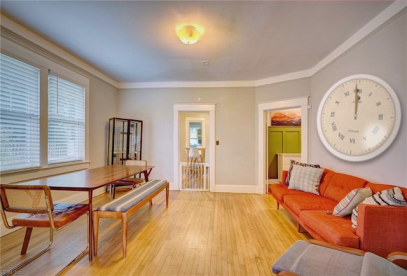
**11:59**
